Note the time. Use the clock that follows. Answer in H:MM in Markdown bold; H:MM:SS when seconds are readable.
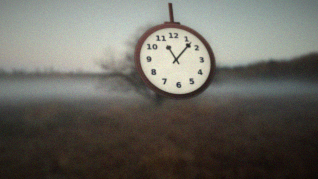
**11:07**
